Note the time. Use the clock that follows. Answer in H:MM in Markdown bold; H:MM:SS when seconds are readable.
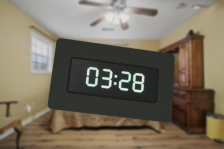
**3:28**
